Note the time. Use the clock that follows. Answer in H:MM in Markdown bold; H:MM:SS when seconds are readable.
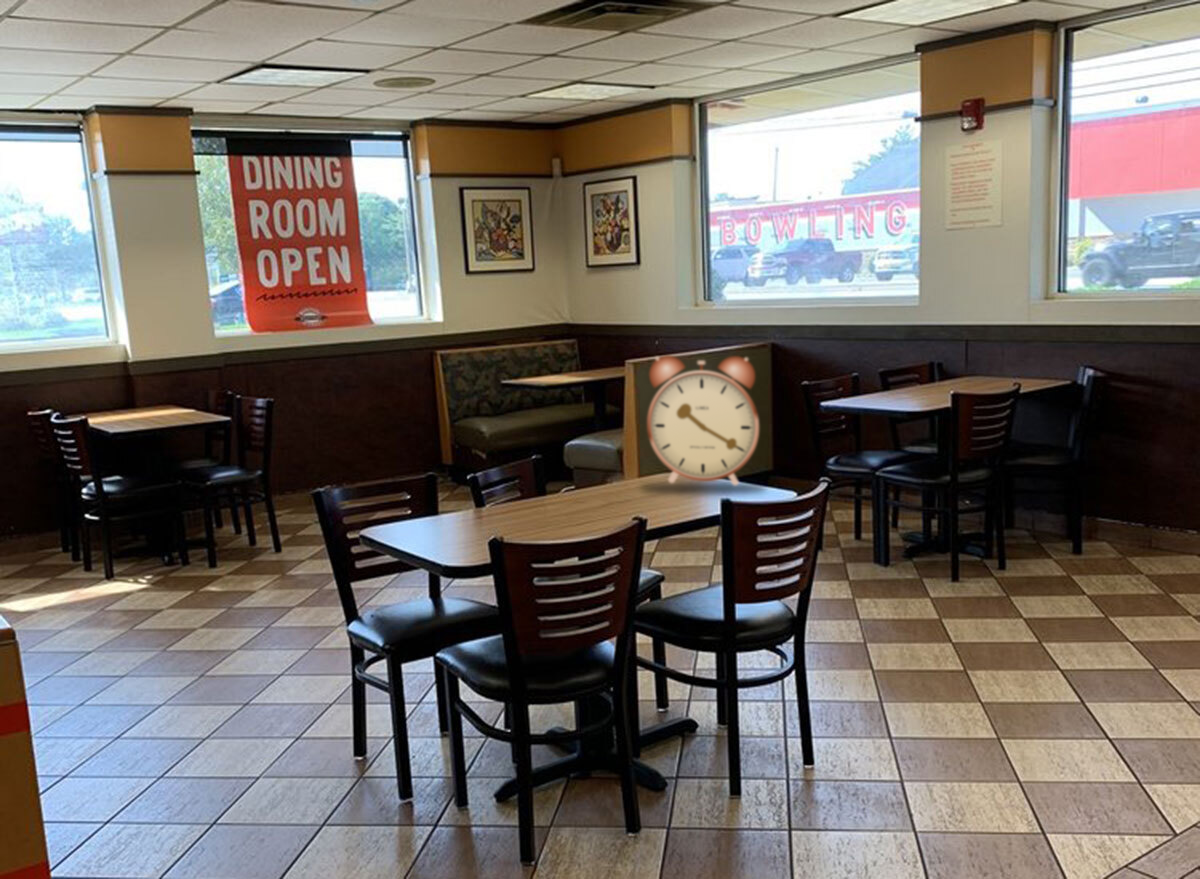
**10:20**
